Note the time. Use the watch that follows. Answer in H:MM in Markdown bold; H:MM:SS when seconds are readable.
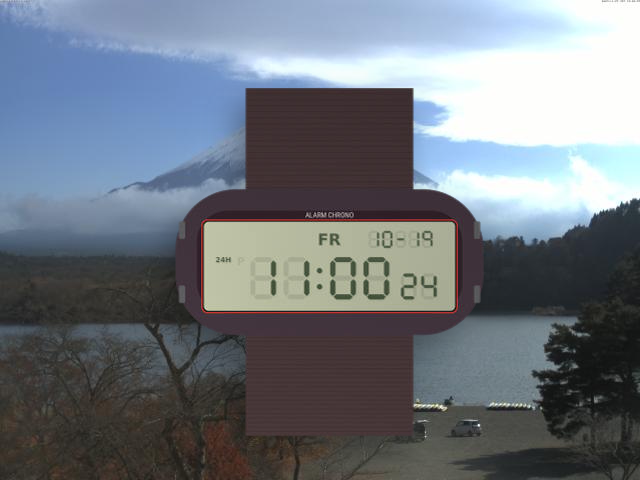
**11:00:24**
